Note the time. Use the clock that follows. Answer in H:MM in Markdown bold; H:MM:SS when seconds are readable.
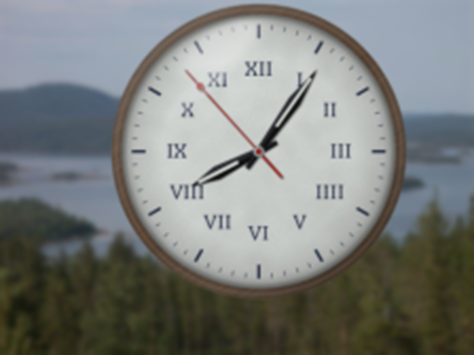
**8:05:53**
